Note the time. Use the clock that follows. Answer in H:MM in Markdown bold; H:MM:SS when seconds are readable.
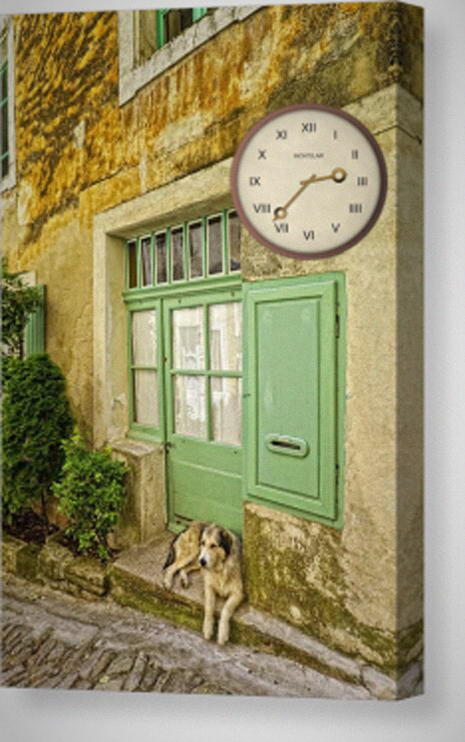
**2:37**
